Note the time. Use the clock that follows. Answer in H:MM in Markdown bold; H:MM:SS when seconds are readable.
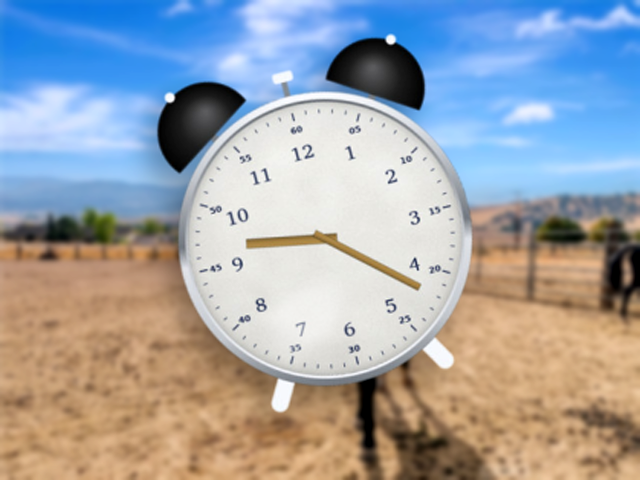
**9:22**
